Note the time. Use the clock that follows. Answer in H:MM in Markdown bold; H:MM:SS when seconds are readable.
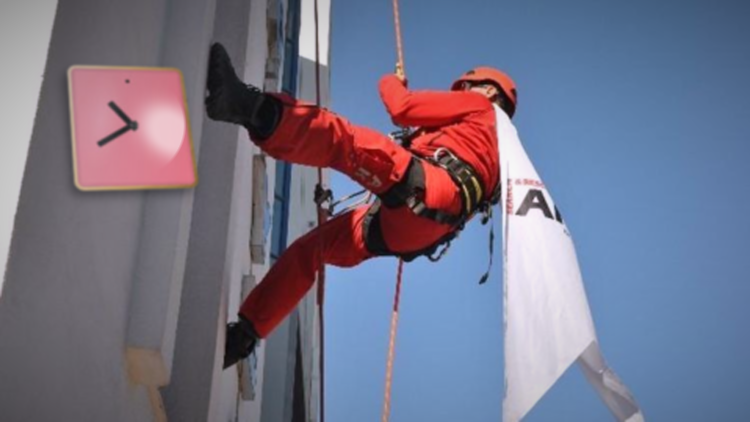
**10:40**
